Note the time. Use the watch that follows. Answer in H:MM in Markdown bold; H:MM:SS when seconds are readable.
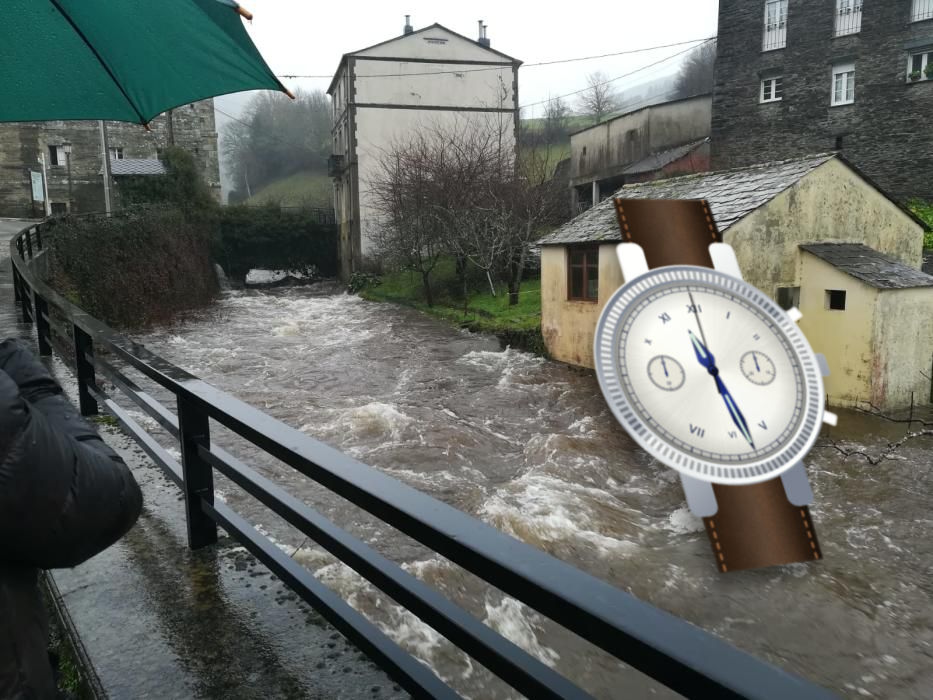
**11:28**
